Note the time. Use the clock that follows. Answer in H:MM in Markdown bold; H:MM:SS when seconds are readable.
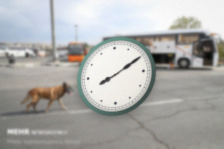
**8:10**
